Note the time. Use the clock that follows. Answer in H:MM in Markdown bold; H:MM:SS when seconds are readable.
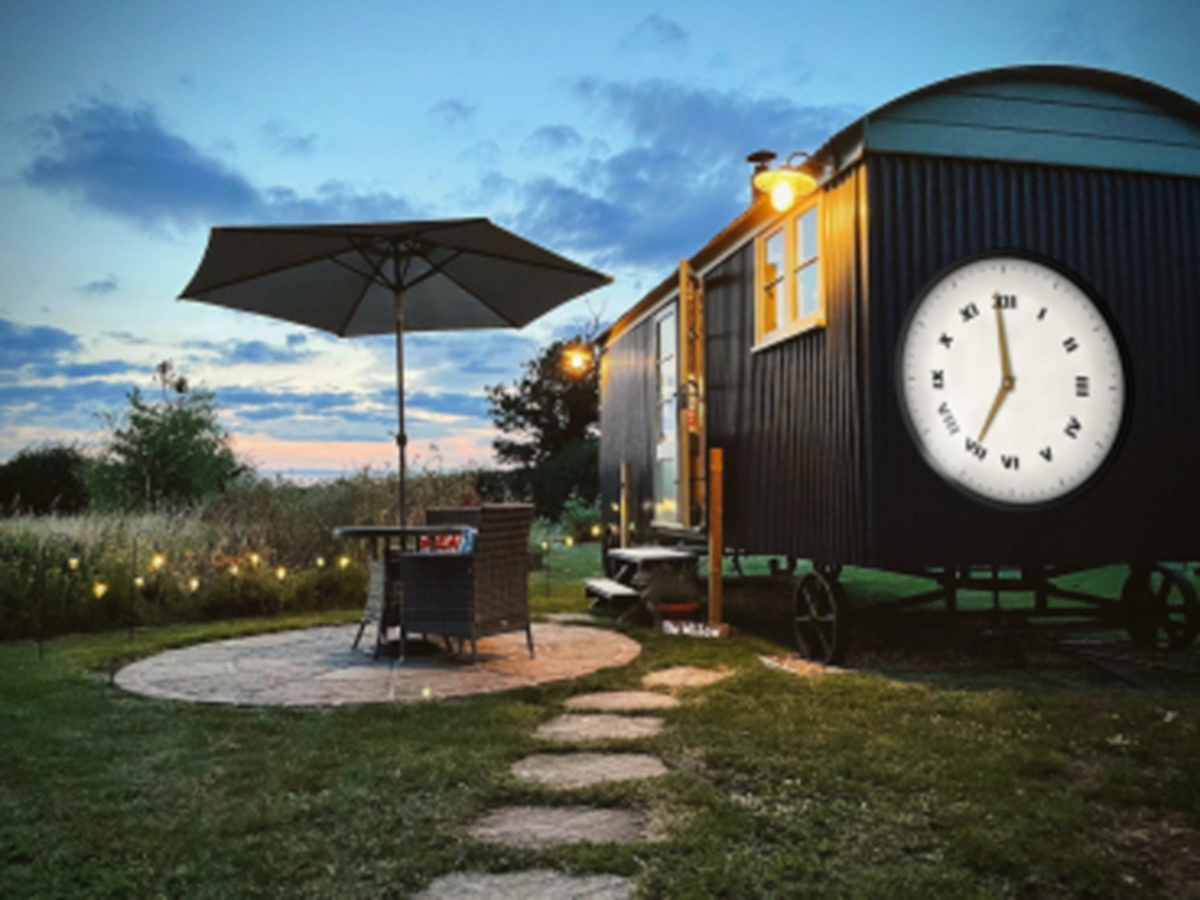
**6:59**
